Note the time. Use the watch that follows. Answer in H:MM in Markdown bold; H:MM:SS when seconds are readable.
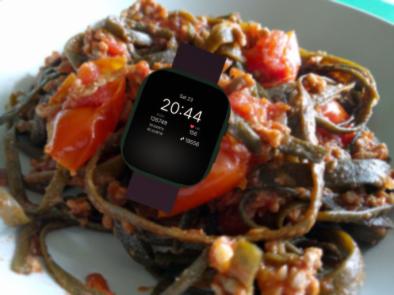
**20:44**
